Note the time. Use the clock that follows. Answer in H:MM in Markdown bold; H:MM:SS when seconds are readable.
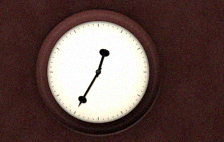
**12:35**
